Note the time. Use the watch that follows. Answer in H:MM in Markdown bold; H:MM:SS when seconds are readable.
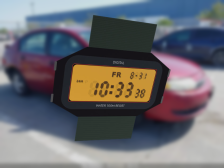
**10:33:38**
